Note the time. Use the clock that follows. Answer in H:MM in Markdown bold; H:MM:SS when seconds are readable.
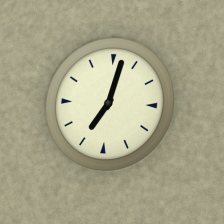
**7:02**
